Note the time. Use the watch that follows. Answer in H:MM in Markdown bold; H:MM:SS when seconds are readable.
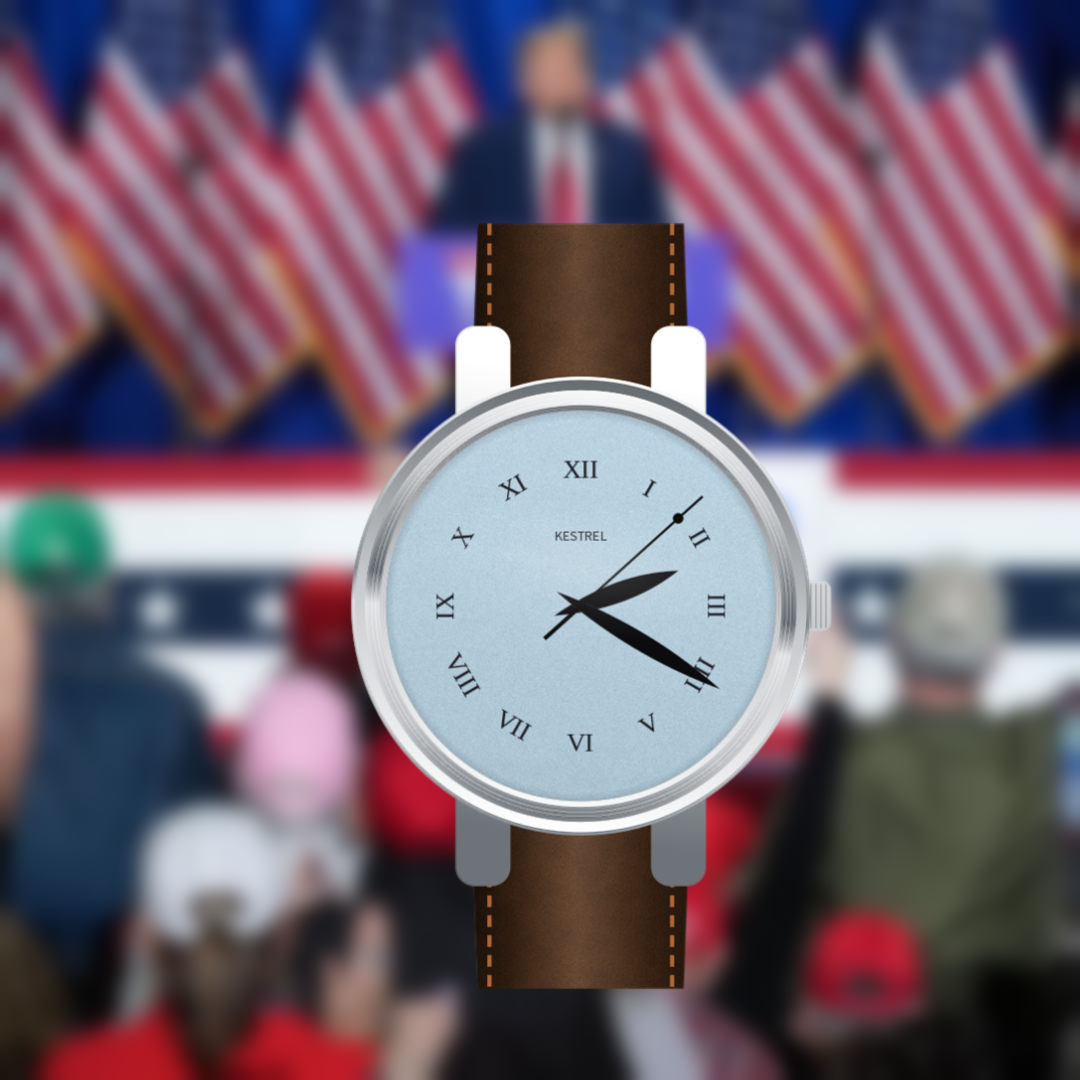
**2:20:08**
